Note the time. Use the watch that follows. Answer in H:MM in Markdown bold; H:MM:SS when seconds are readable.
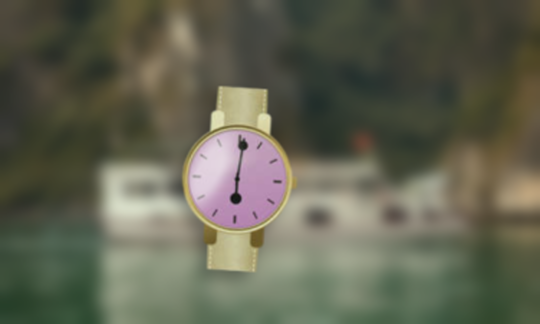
**6:01**
